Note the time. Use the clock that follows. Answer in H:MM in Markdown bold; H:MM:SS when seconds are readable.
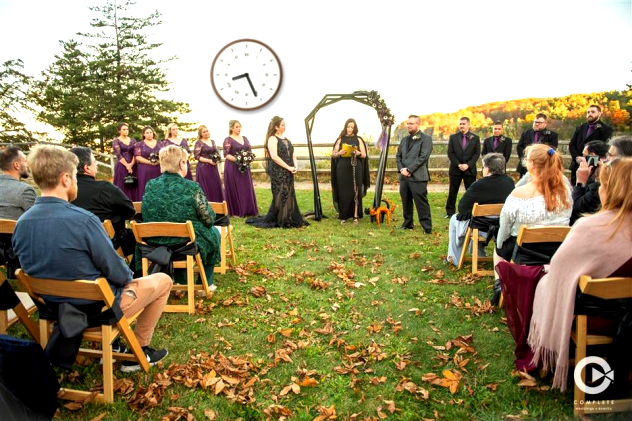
**8:26**
